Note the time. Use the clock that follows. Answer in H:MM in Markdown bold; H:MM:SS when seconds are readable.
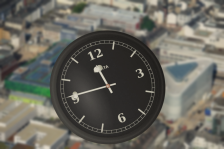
**11:46**
